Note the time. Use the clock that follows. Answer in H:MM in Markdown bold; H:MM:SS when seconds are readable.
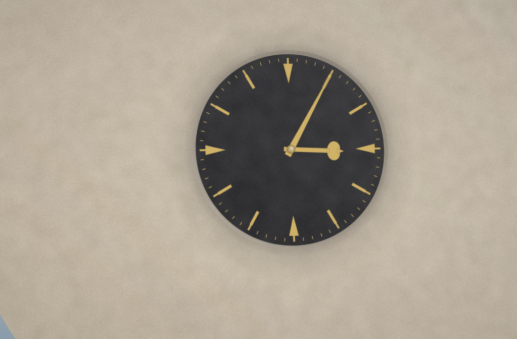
**3:05**
